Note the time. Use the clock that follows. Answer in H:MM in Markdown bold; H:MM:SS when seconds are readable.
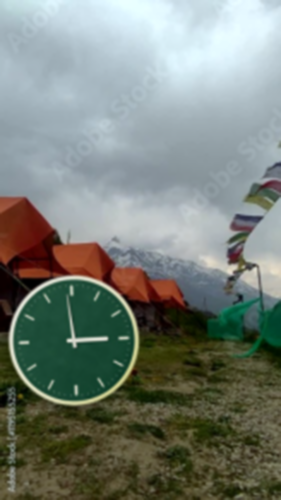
**2:59**
